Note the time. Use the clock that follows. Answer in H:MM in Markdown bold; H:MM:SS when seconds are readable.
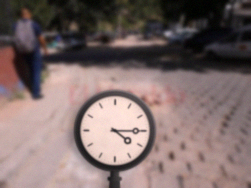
**4:15**
